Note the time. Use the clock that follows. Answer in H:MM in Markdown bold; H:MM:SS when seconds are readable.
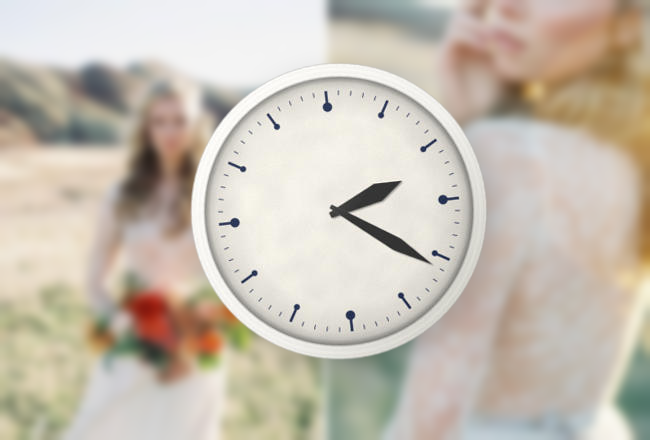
**2:21**
